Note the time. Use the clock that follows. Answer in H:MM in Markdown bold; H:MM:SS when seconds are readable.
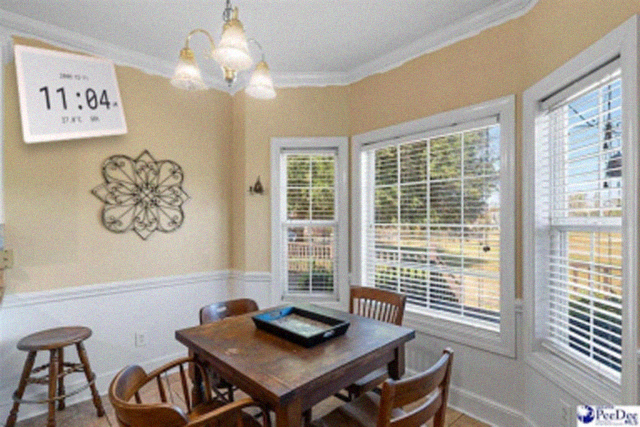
**11:04**
